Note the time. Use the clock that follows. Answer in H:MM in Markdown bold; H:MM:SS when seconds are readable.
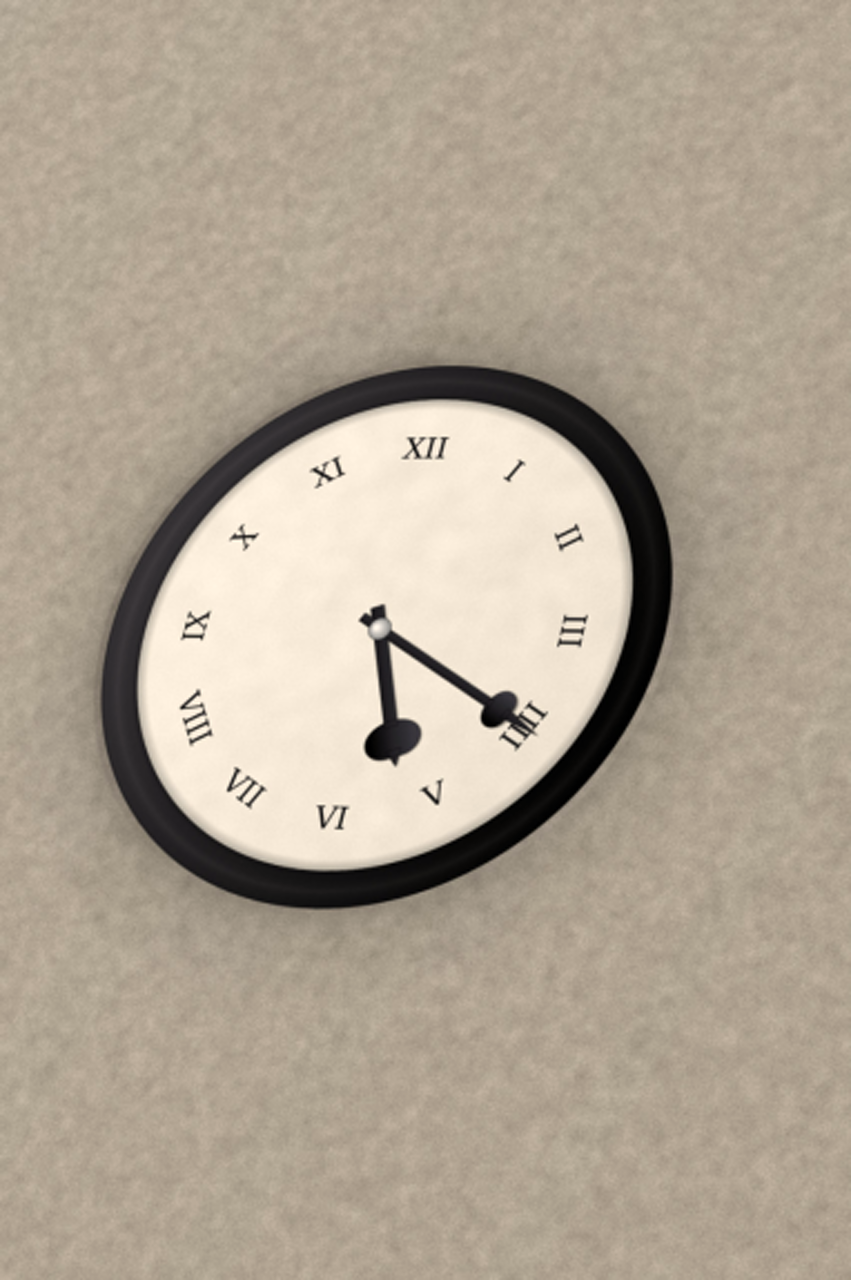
**5:20**
